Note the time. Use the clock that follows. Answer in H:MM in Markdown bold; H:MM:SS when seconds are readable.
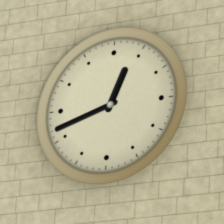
**12:42**
